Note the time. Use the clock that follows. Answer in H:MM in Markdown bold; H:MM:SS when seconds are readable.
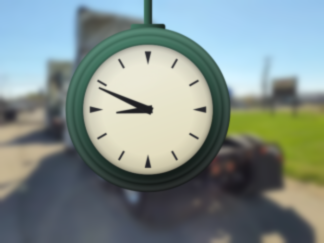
**8:49**
